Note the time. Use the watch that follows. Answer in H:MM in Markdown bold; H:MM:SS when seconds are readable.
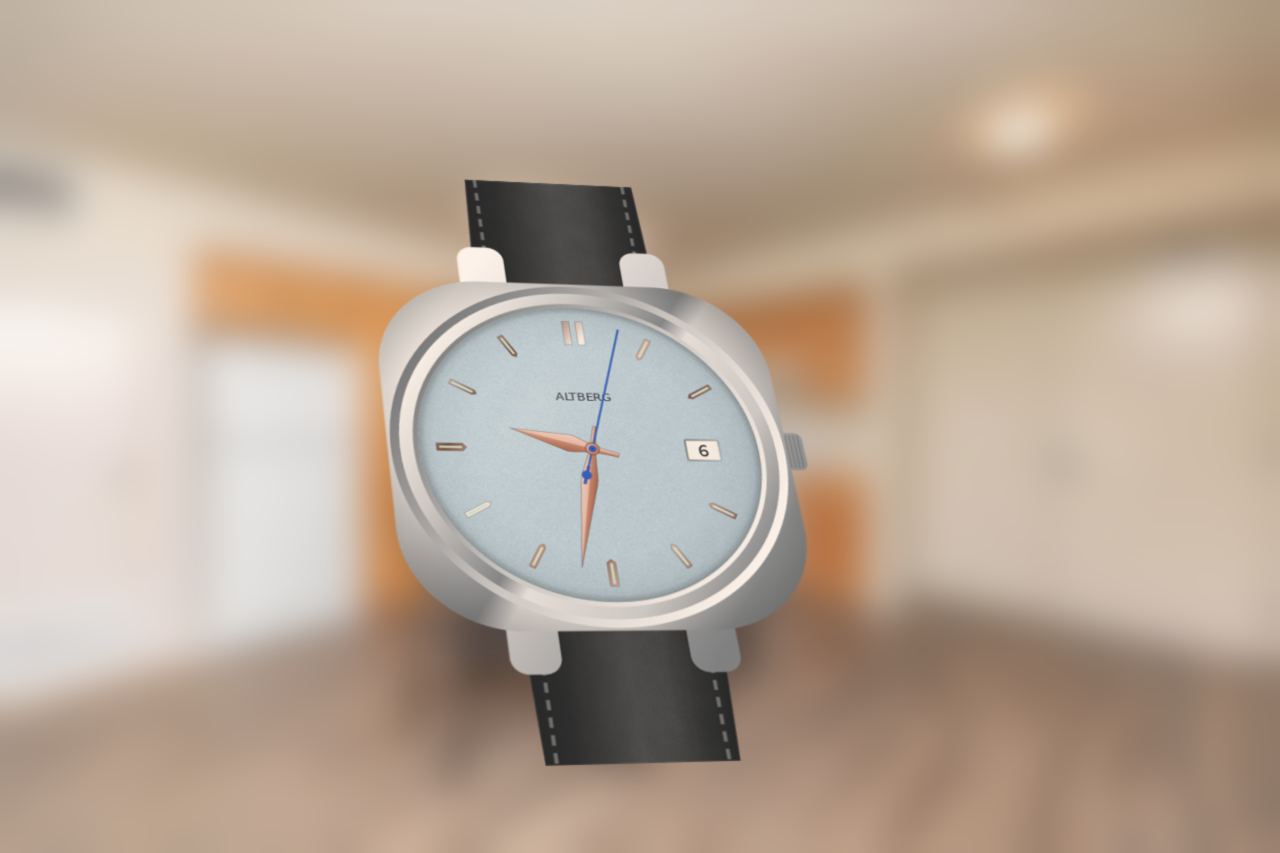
**9:32:03**
